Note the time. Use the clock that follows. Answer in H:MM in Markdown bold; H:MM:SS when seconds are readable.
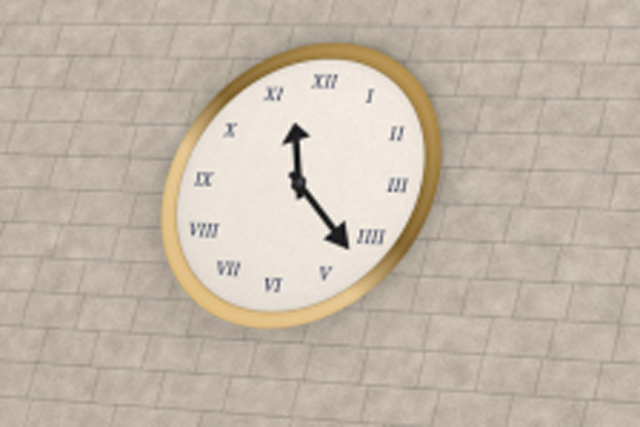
**11:22**
